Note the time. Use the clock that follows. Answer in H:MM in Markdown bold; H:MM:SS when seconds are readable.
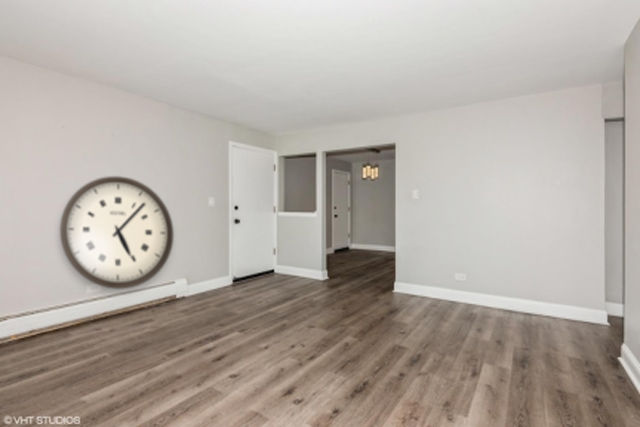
**5:07**
